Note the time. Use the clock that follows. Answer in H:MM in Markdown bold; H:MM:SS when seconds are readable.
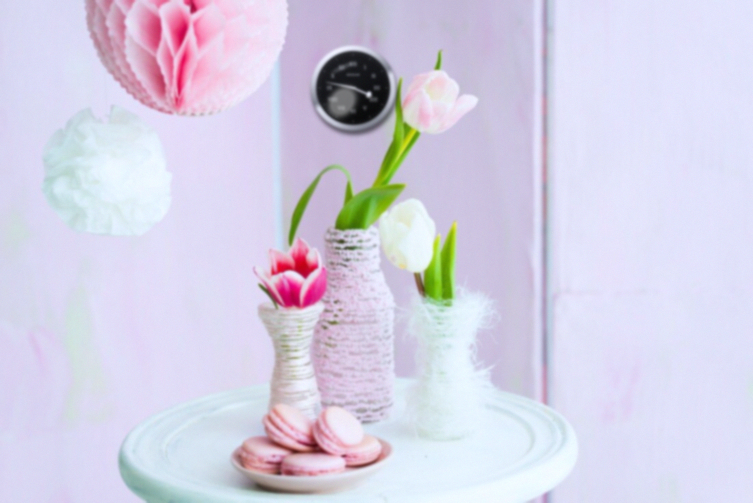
**3:47**
